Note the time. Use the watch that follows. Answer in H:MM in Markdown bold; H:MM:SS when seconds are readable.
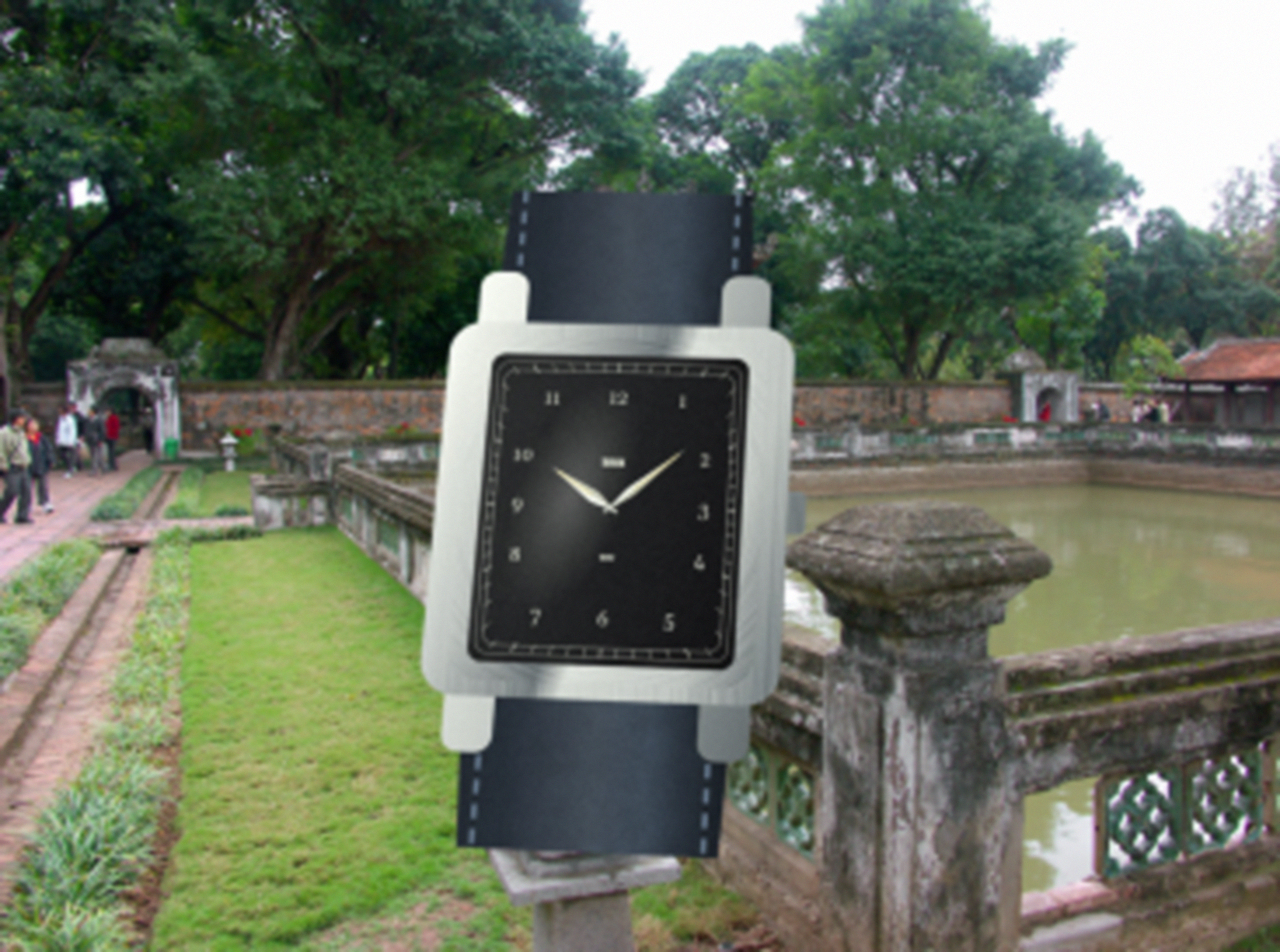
**10:08**
